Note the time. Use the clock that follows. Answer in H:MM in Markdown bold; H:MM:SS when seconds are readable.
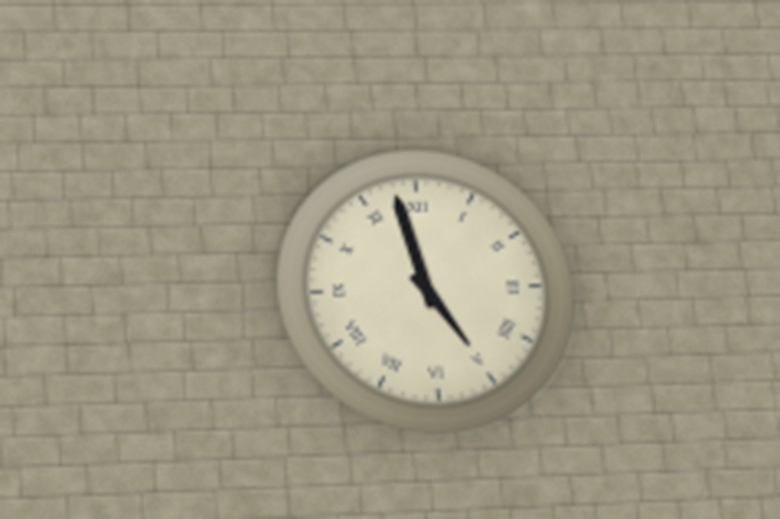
**4:58**
